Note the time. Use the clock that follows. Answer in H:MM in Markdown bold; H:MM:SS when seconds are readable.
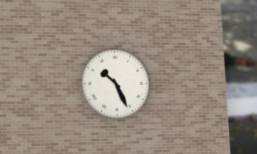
**10:26**
